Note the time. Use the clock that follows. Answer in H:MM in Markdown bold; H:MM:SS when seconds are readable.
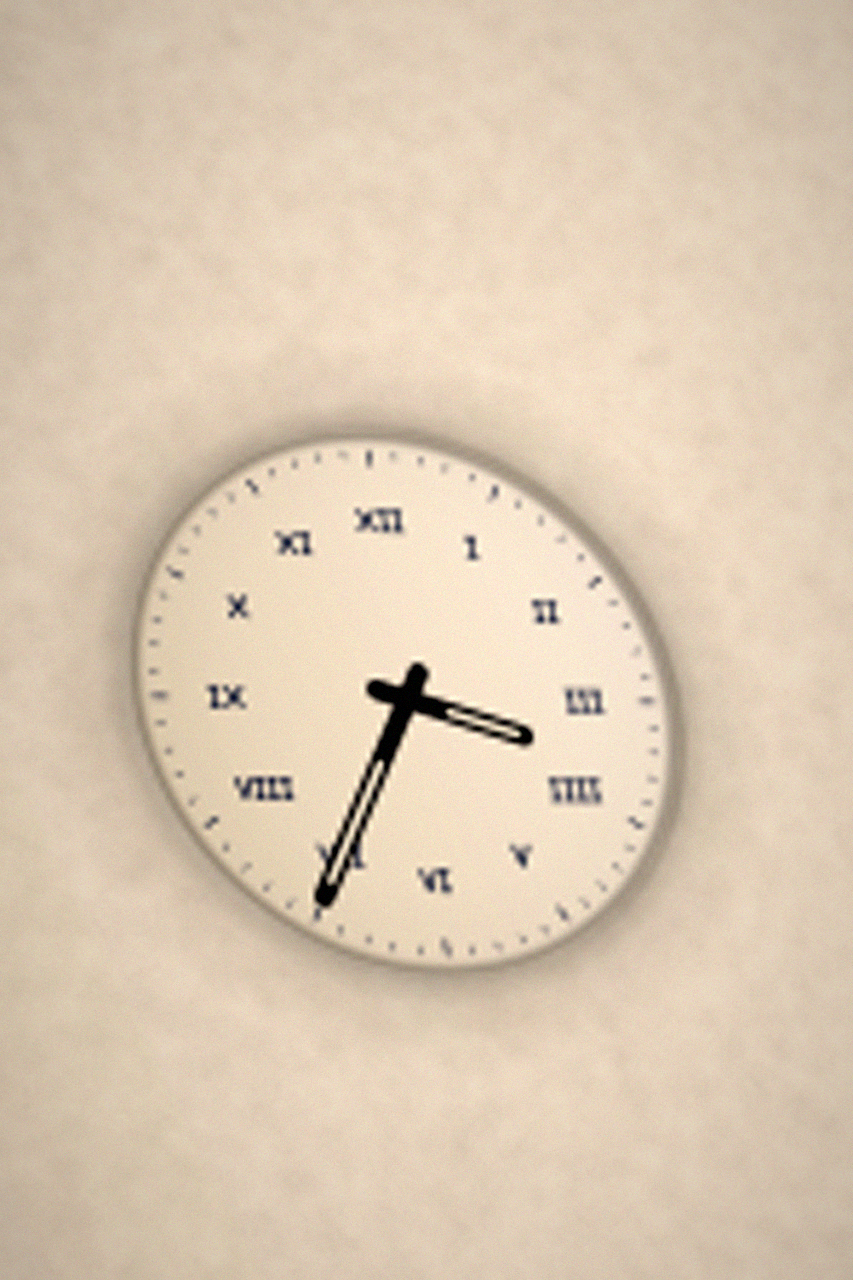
**3:35**
